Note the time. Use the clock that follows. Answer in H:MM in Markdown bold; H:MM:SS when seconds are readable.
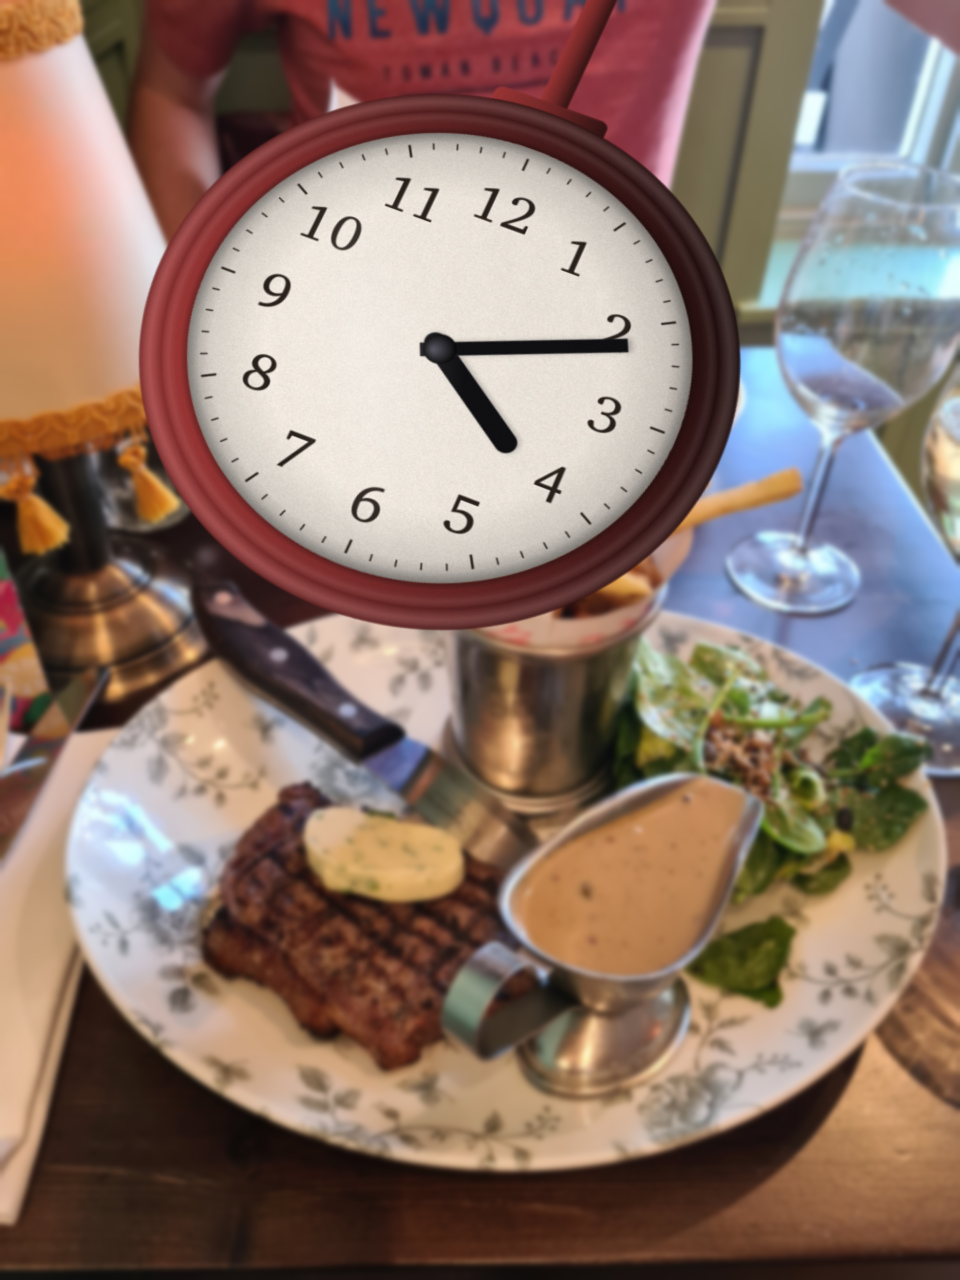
**4:11**
